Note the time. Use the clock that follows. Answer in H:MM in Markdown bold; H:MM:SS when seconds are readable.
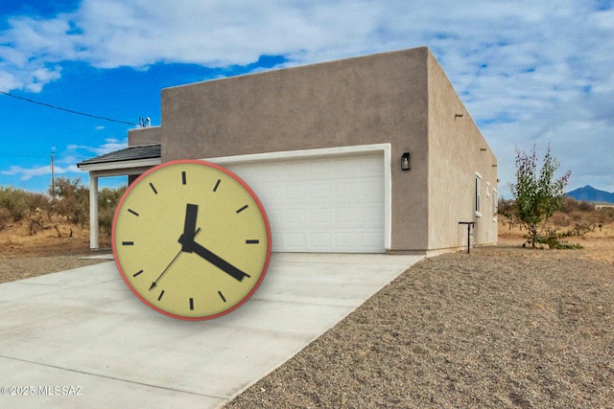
**12:20:37**
